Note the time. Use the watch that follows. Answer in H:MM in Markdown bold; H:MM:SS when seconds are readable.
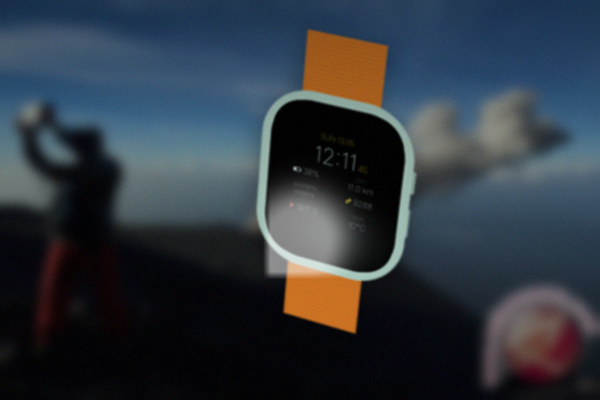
**12:11**
